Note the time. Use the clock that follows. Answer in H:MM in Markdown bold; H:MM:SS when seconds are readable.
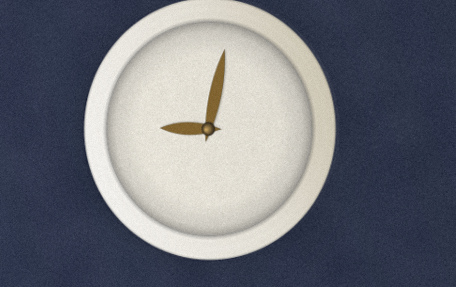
**9:02**
